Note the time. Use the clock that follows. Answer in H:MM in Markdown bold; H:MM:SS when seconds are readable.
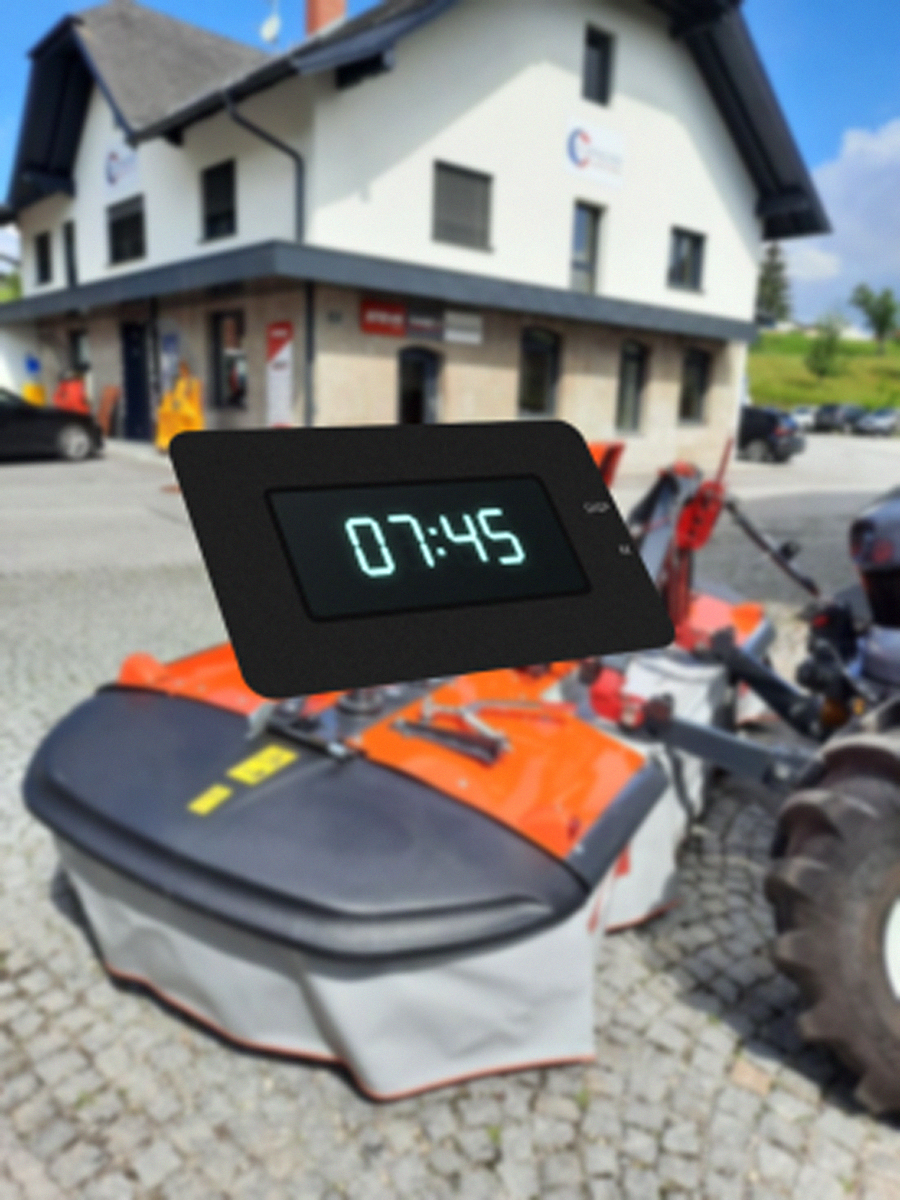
**7:45**
